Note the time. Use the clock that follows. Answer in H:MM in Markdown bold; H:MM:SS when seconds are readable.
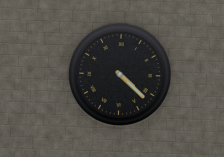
**4:22**
